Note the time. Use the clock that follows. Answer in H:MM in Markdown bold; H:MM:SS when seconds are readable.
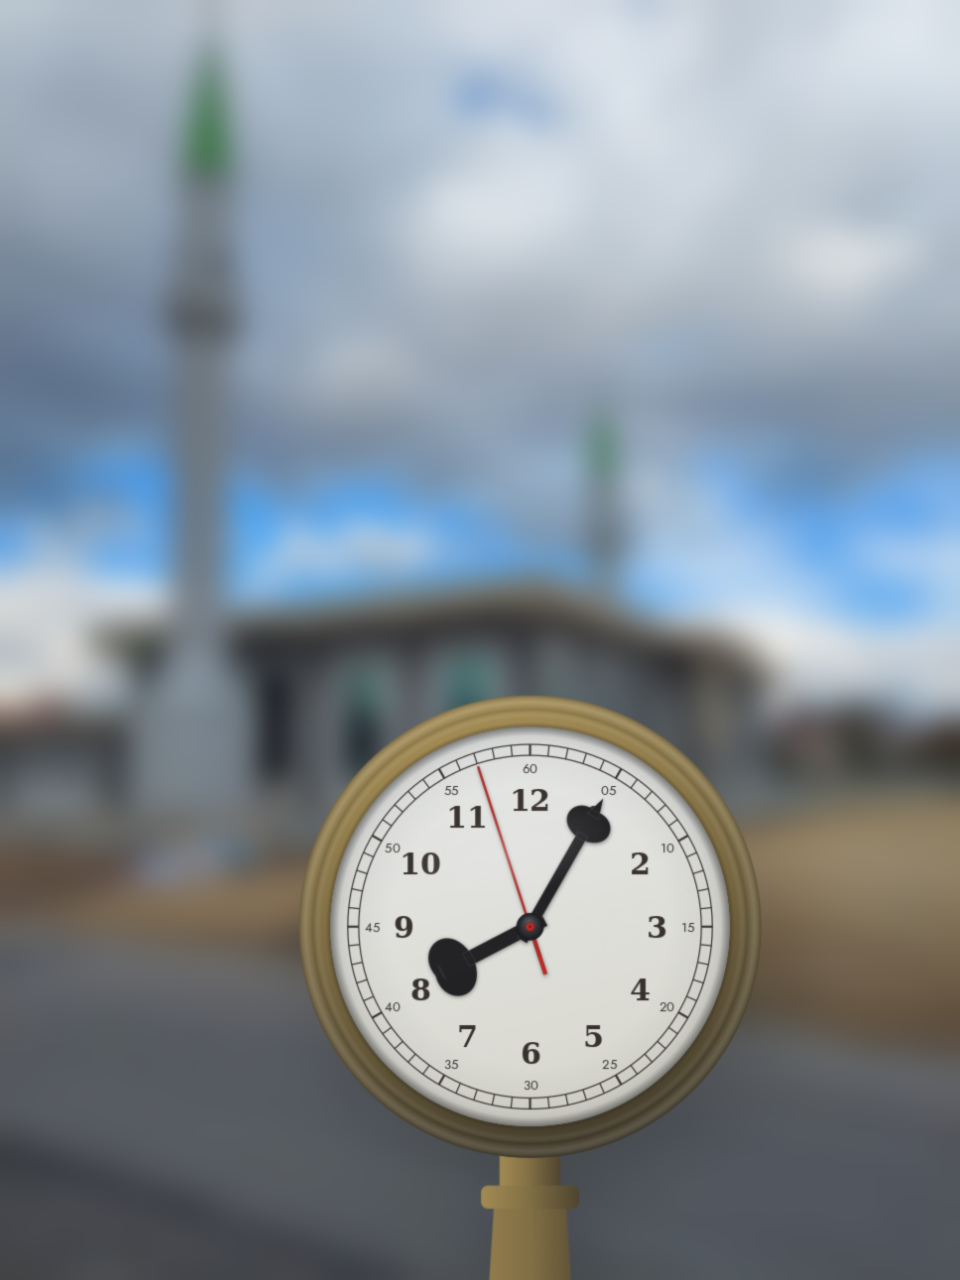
**8:04:57**
